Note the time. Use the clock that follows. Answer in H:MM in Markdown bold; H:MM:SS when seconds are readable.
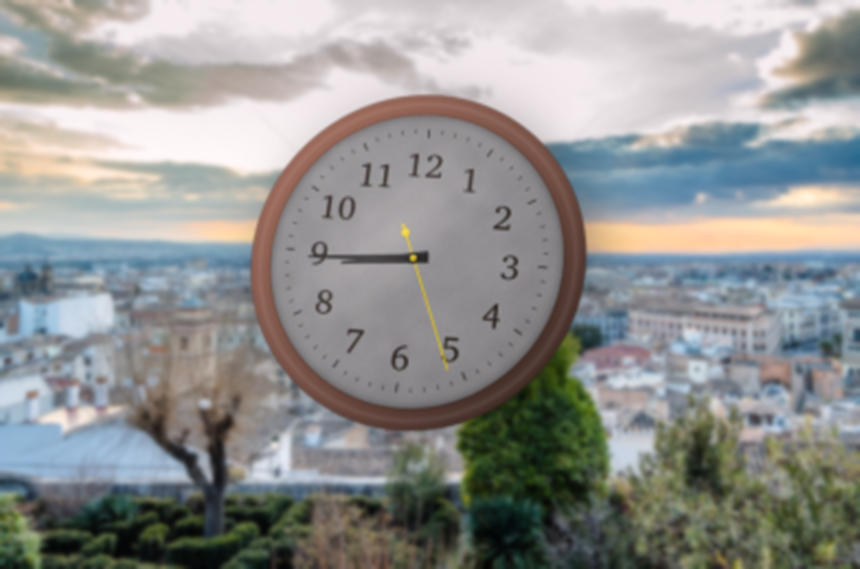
**8:44:26**
